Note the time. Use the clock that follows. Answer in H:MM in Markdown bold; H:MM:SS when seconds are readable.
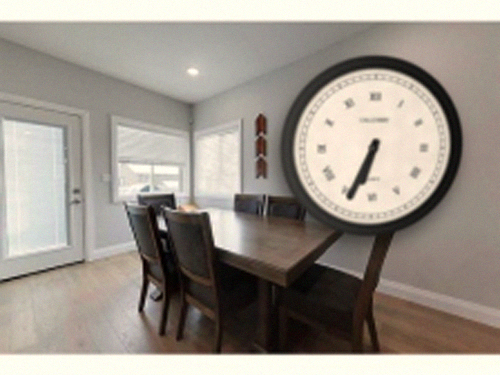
**6:34**
